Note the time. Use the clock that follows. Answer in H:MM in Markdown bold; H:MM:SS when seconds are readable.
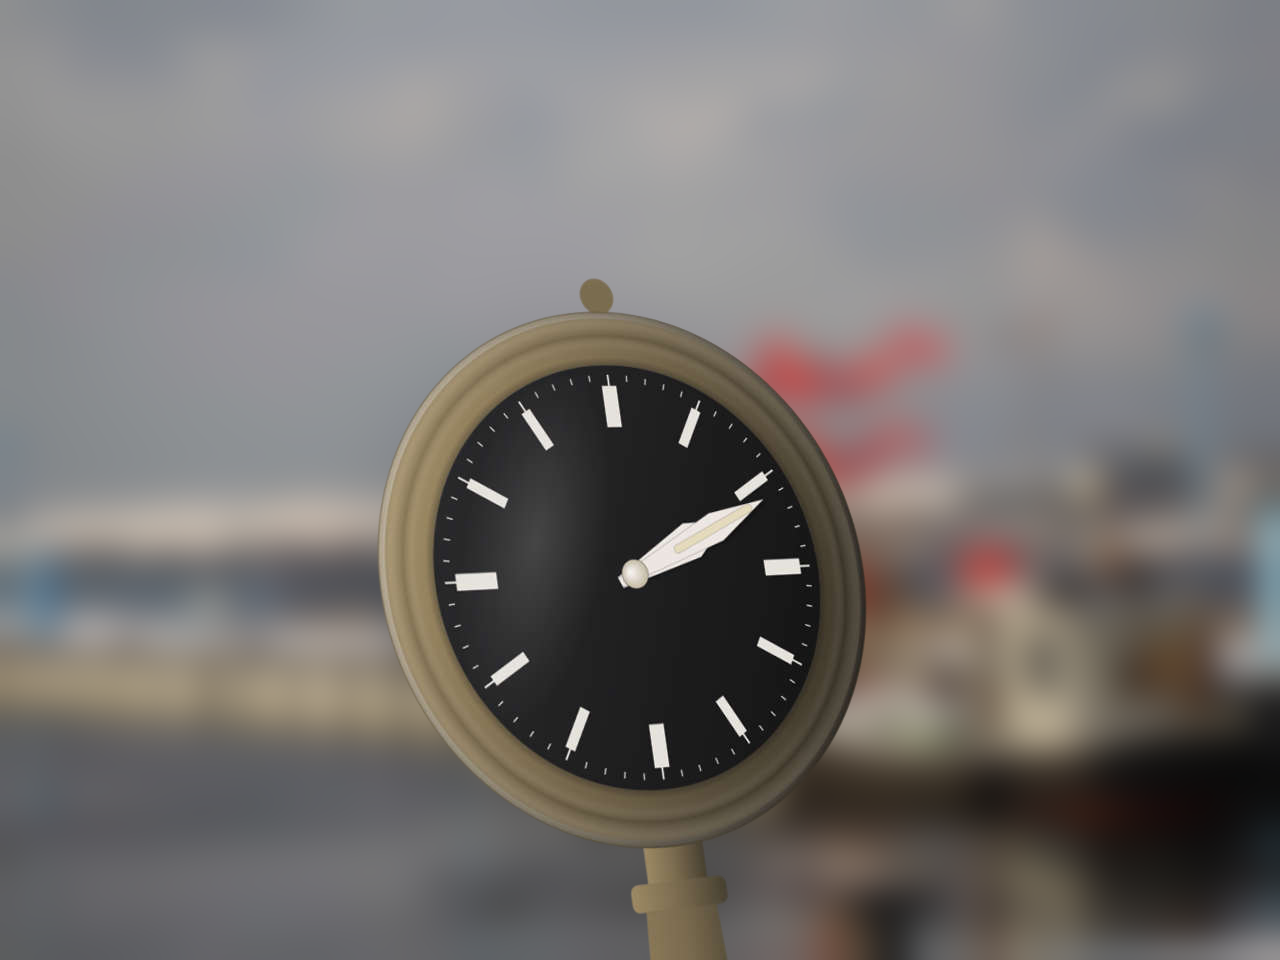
**2:11**
